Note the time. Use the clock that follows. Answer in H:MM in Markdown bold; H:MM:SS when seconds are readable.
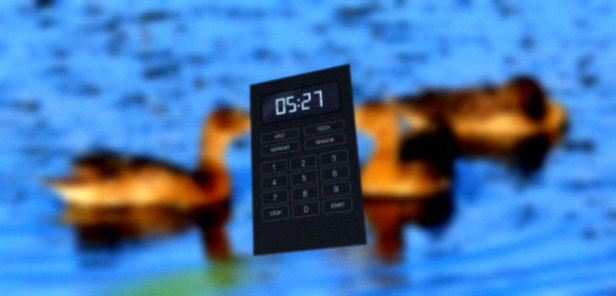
**5:27**
